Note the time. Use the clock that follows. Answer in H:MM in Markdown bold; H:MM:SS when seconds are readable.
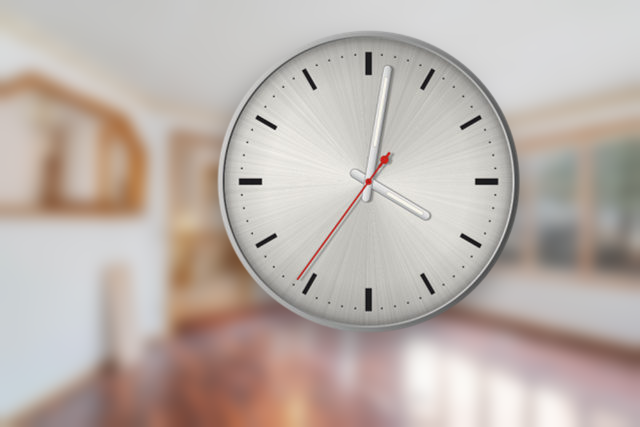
**4:01:36**
